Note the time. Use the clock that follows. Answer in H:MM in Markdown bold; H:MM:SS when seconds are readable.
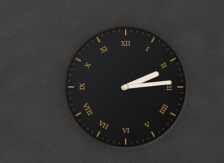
**2:14**
